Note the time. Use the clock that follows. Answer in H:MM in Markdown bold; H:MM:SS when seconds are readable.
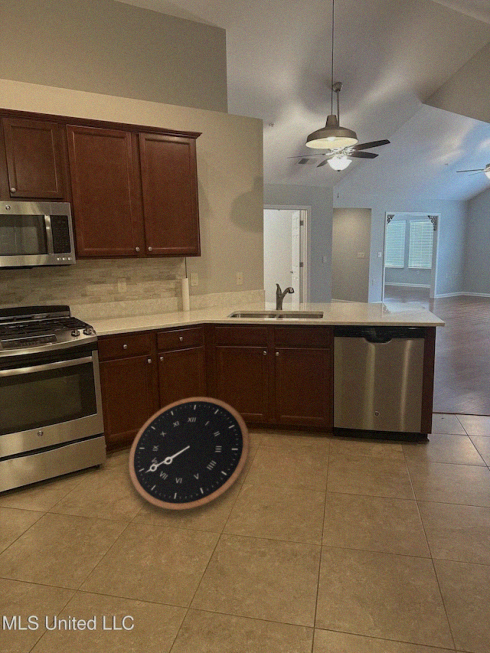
**7:39**
